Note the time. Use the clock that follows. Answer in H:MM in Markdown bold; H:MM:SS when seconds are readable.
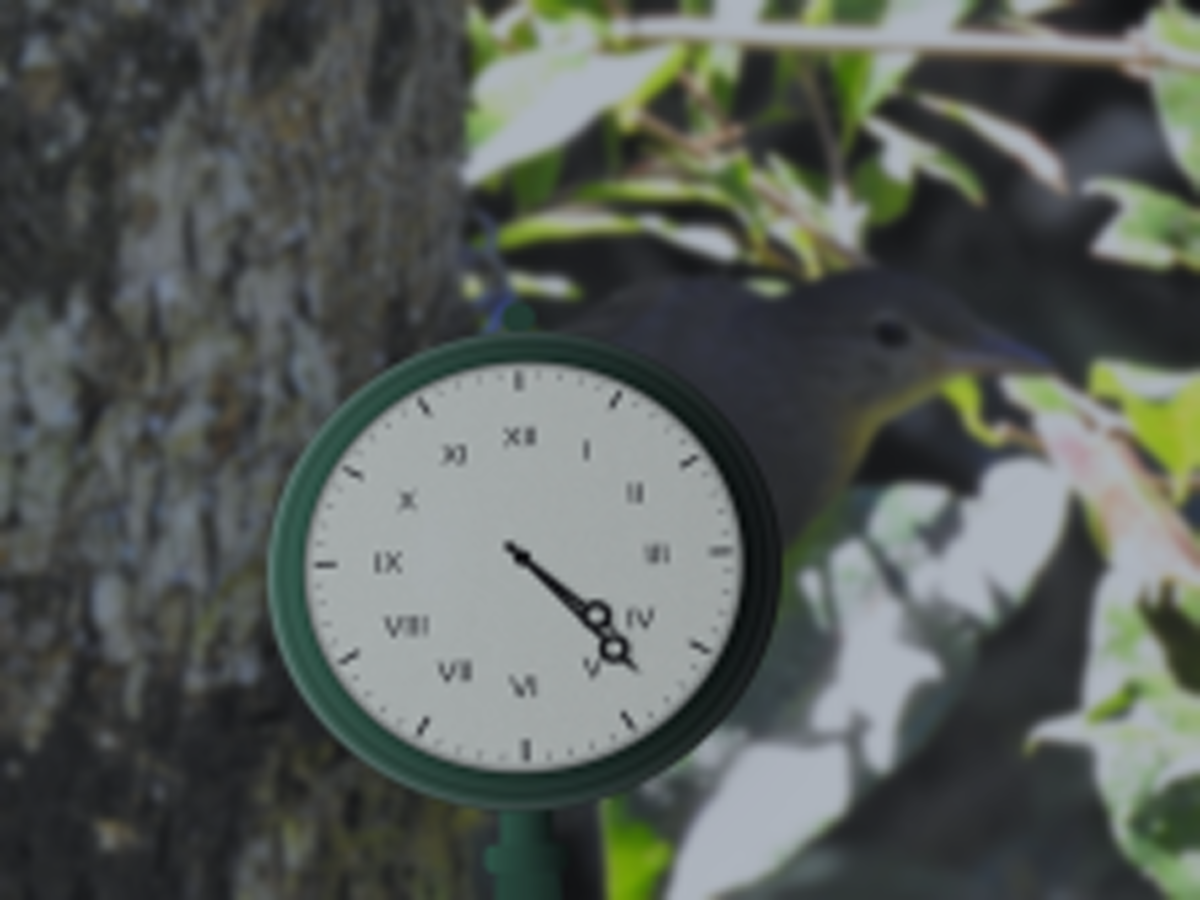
**4:23**
